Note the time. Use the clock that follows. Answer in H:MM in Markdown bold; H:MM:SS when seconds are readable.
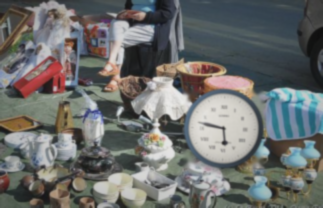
**5:47**
